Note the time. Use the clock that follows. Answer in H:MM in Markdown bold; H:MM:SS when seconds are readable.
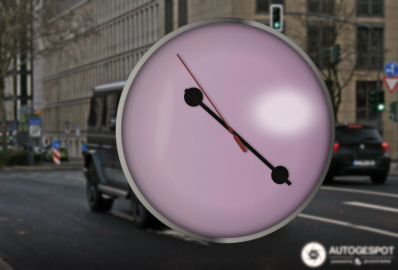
**10:21:54**
